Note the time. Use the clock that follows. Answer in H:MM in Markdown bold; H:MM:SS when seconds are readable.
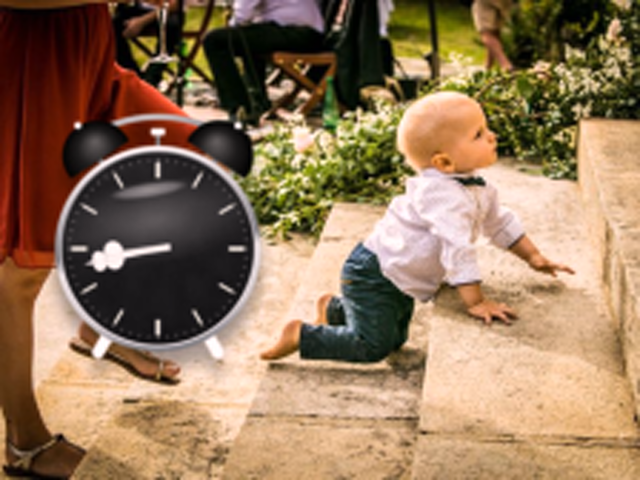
**8:43**
